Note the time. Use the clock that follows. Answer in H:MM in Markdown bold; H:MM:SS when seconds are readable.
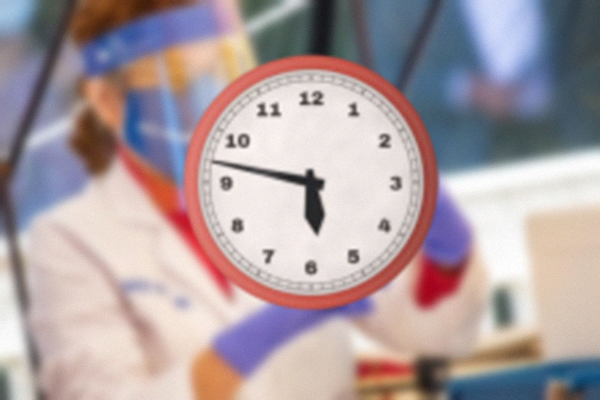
**5:47**
